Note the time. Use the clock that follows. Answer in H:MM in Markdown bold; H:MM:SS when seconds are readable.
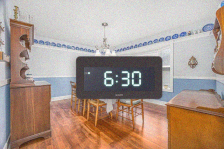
**6:30**
